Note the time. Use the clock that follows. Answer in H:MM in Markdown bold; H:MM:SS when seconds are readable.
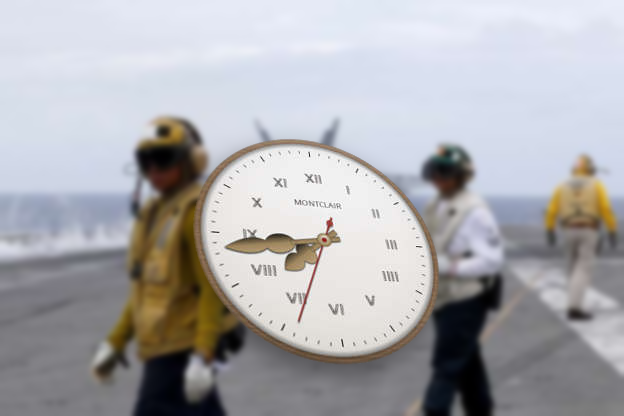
**7:43:34**
